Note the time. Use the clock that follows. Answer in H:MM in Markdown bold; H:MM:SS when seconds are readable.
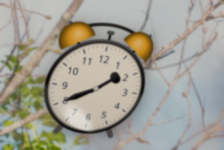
**1:40**
